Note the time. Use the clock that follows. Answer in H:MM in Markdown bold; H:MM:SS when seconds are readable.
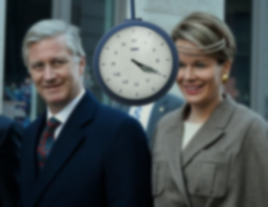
**4:20**
